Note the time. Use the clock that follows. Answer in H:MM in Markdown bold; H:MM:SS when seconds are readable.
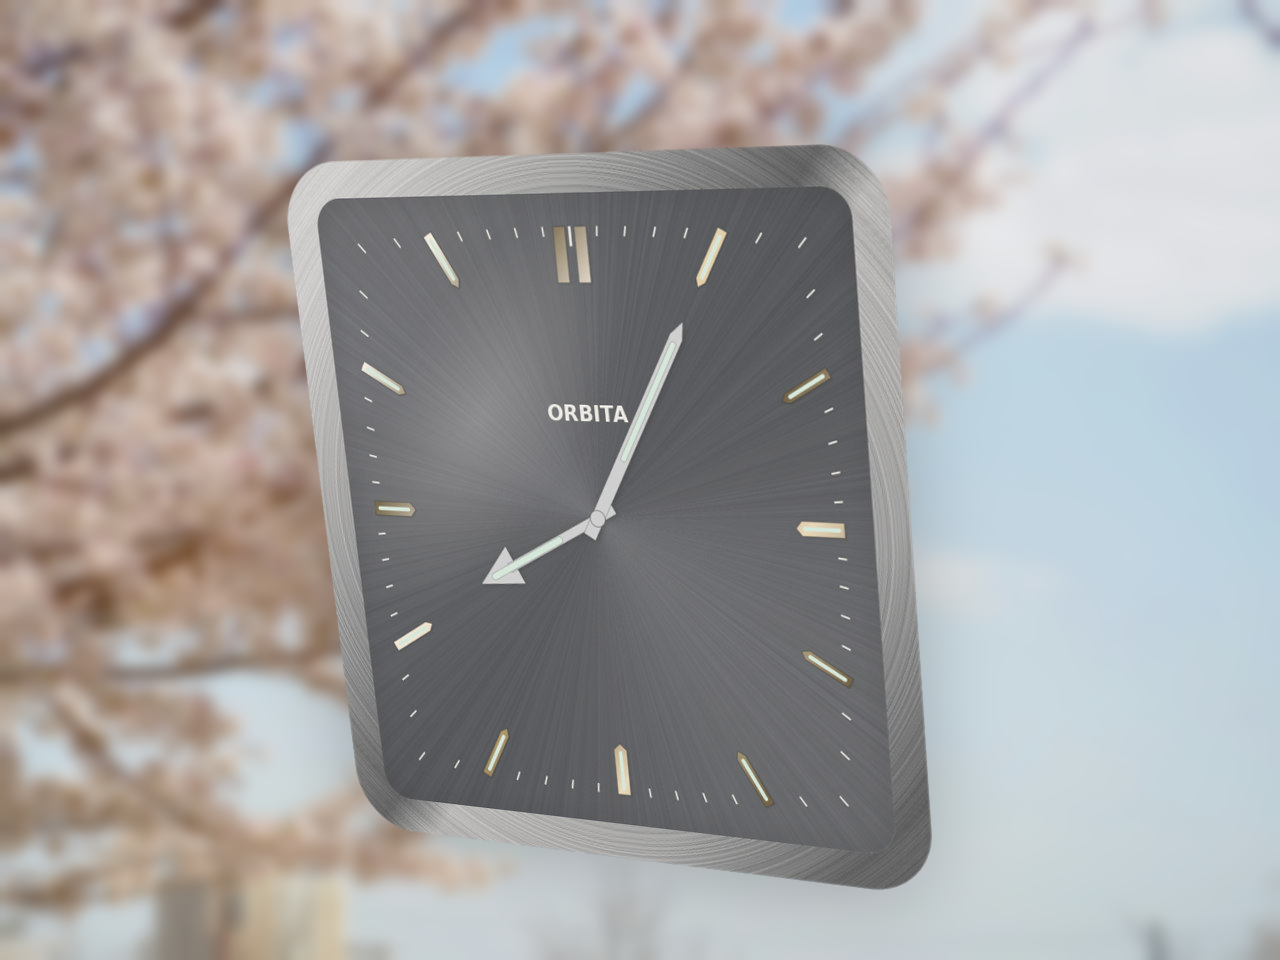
**8:05**
